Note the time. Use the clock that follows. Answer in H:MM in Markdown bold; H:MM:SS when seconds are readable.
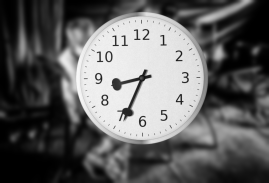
**8:34**
